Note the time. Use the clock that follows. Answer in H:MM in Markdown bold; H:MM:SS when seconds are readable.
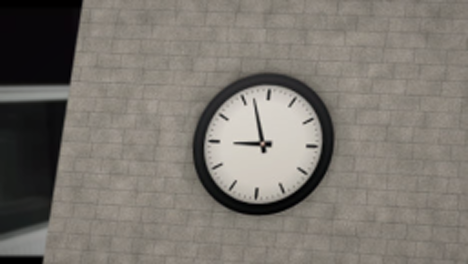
**8:57**
